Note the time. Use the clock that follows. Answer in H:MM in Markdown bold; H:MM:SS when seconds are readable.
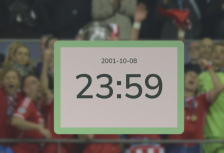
**23:59**
